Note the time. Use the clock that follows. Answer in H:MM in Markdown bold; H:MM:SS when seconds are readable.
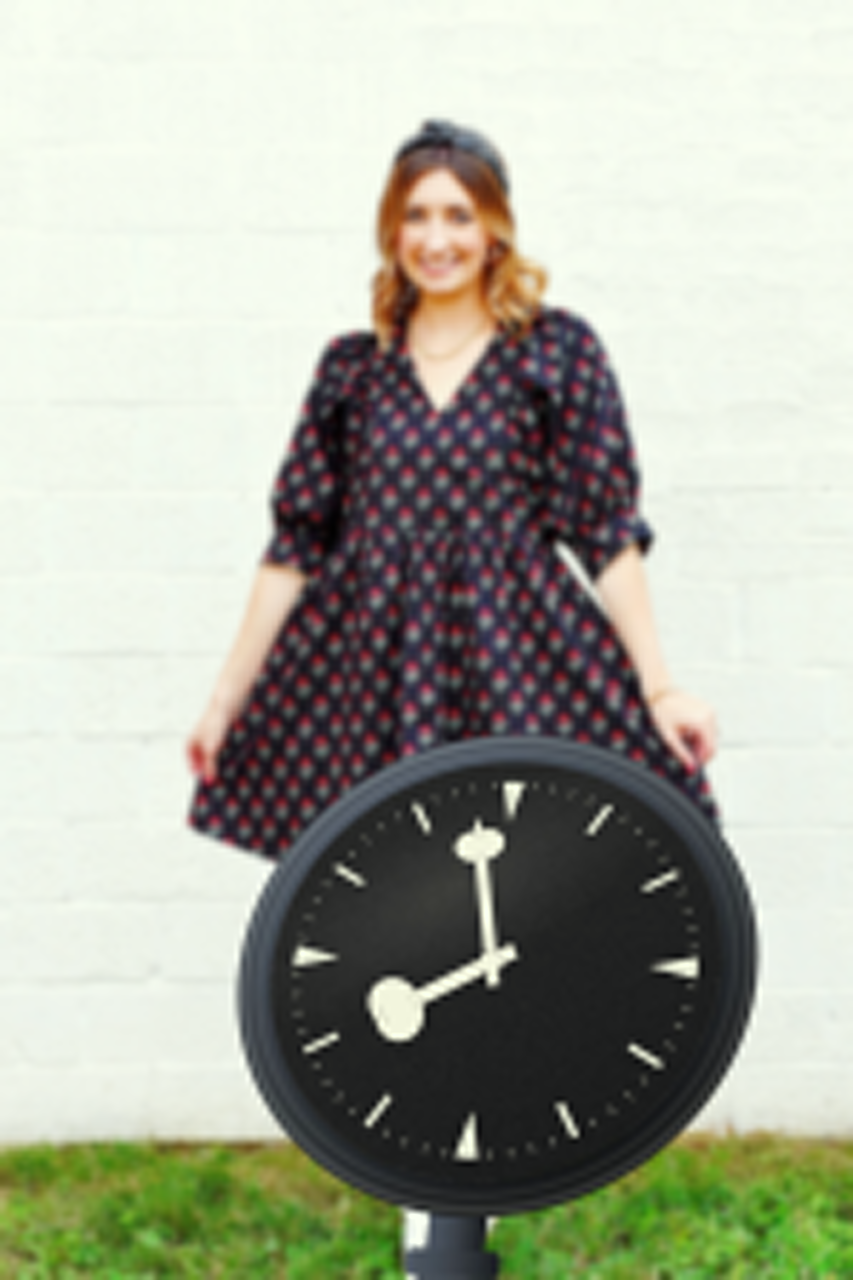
**7:58**
